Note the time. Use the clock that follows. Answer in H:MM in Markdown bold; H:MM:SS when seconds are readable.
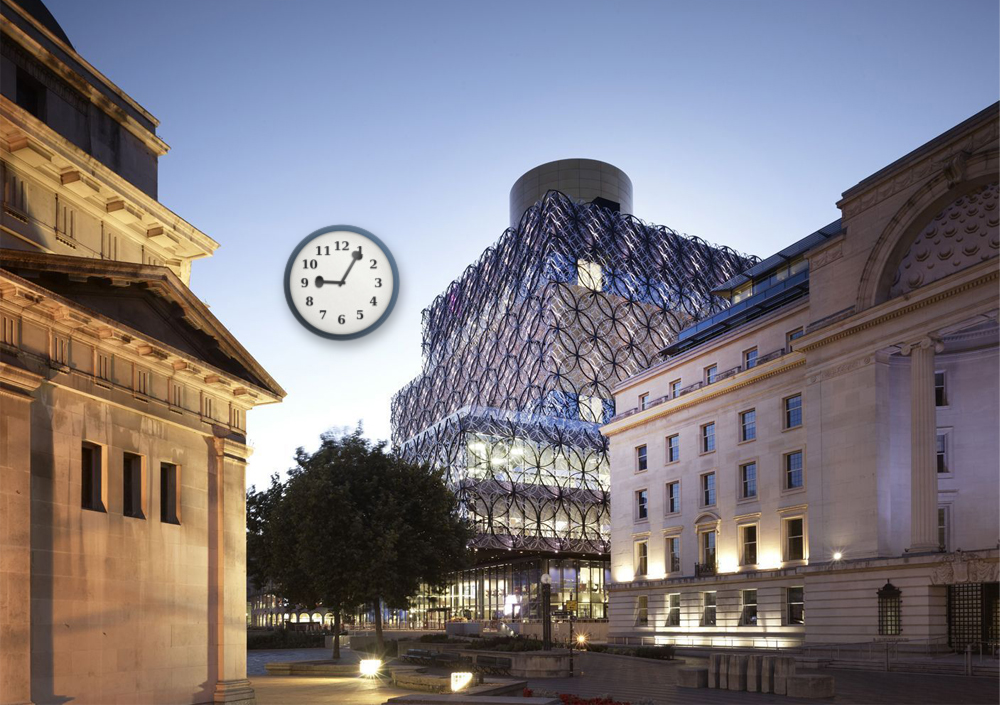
**9:05**
